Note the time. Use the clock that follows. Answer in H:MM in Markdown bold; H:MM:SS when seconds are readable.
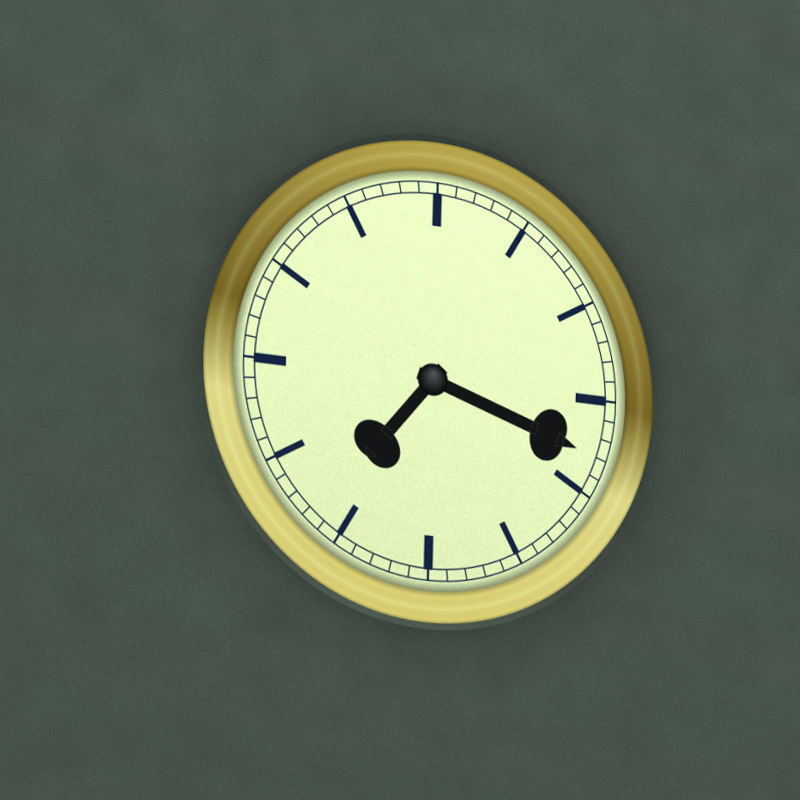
**7:18**
